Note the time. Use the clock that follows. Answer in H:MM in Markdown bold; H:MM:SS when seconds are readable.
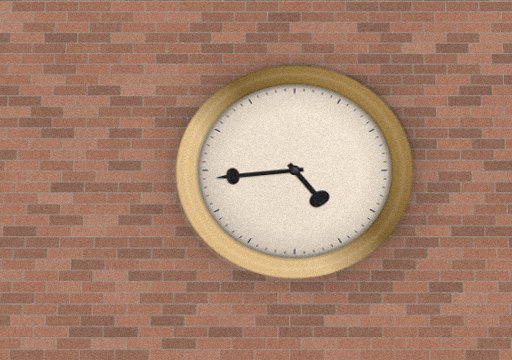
**4:44**
